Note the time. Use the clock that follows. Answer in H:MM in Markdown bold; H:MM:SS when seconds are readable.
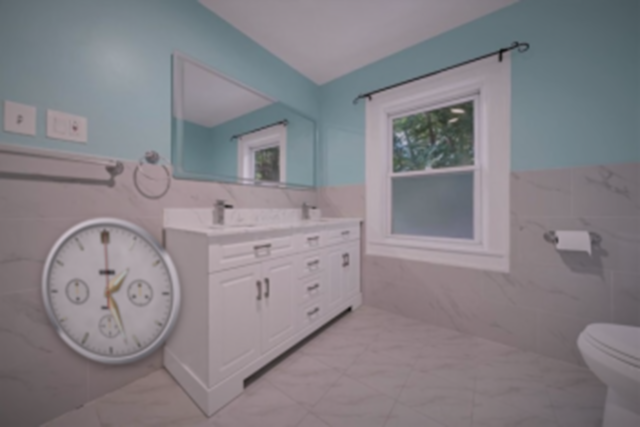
**1:27**
